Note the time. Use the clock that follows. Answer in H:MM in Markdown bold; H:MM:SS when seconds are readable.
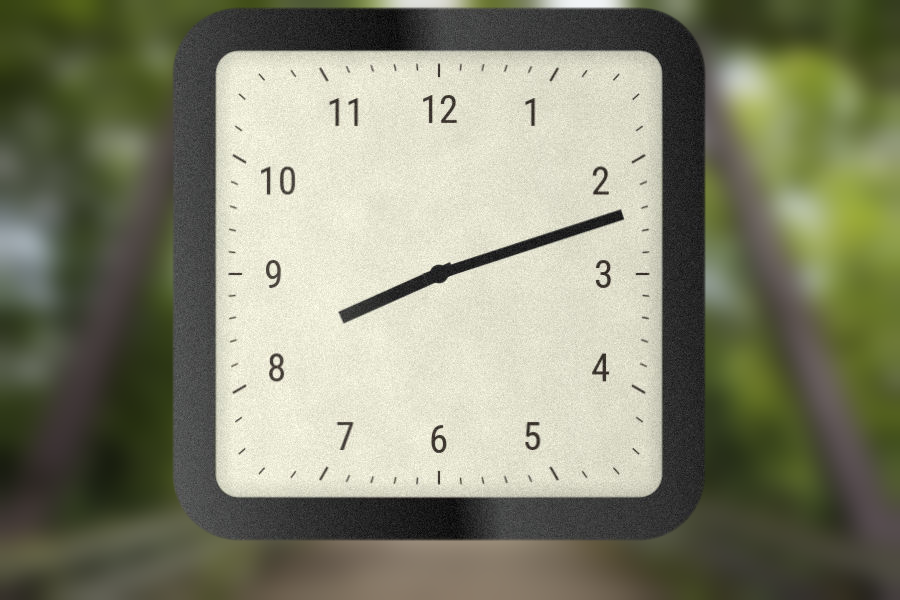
**8:12**
